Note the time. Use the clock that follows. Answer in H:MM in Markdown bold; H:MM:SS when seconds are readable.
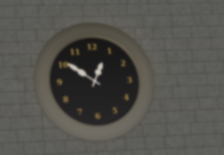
**12:51**
